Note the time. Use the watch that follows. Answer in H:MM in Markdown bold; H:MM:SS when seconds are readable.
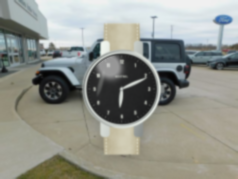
**6:11**
